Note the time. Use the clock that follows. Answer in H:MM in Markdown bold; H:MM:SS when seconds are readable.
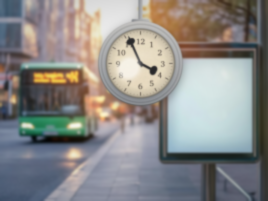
**3:56**
